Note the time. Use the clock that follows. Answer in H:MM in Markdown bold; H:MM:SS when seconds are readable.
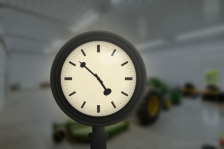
**4:52**
